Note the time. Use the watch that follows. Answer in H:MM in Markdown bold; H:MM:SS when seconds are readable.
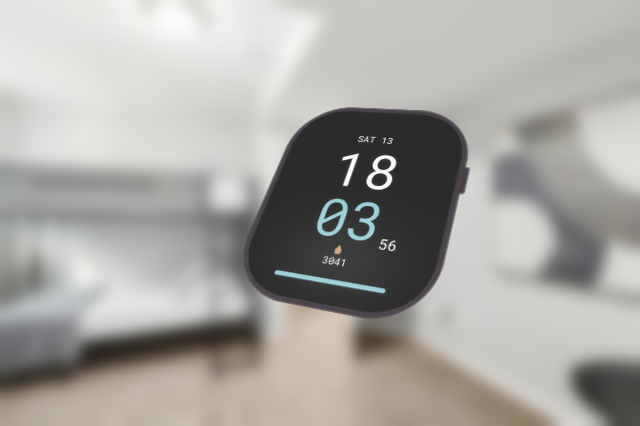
**18:03:56**
